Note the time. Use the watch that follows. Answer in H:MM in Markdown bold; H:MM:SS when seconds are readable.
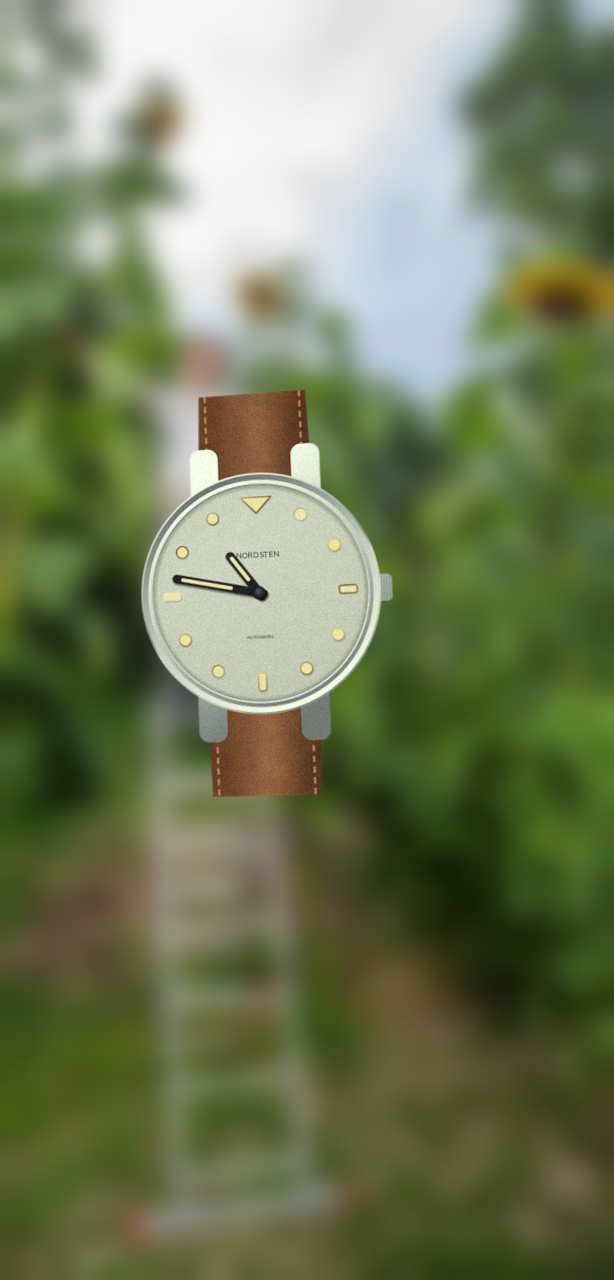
**10:47**
